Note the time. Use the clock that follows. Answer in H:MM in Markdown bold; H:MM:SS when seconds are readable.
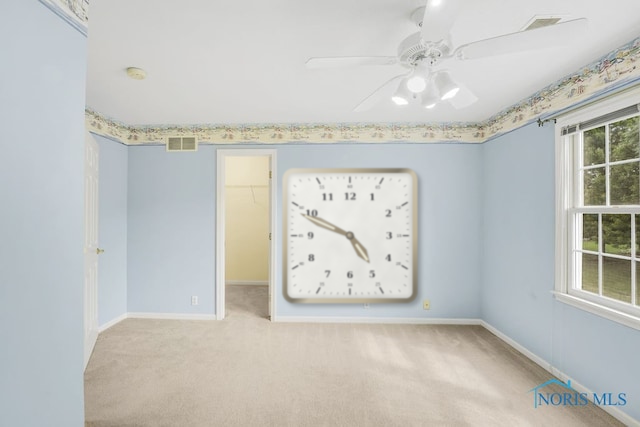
**4:49**
